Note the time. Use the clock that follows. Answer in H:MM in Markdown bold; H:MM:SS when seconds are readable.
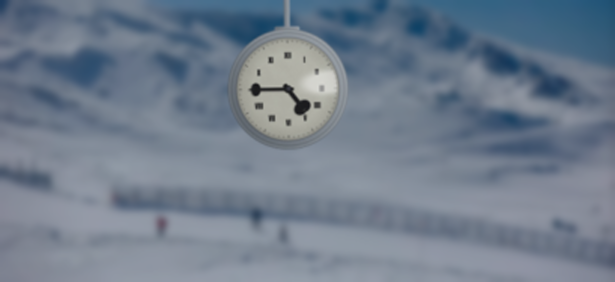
**4:45**
